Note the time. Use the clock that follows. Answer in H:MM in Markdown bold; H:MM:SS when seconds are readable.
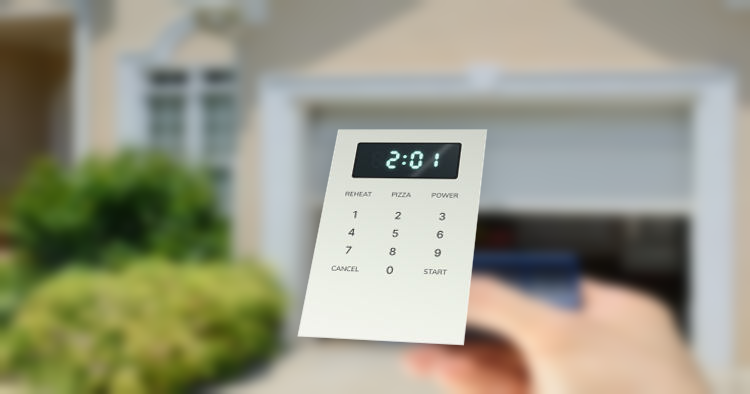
**2:01**
